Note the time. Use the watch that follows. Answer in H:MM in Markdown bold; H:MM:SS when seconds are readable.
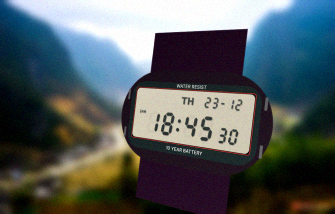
**18:45:30**
